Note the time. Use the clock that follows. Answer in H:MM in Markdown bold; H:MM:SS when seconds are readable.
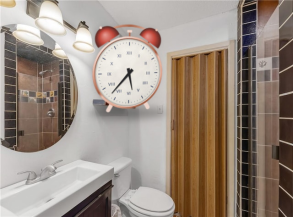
**5:37**
